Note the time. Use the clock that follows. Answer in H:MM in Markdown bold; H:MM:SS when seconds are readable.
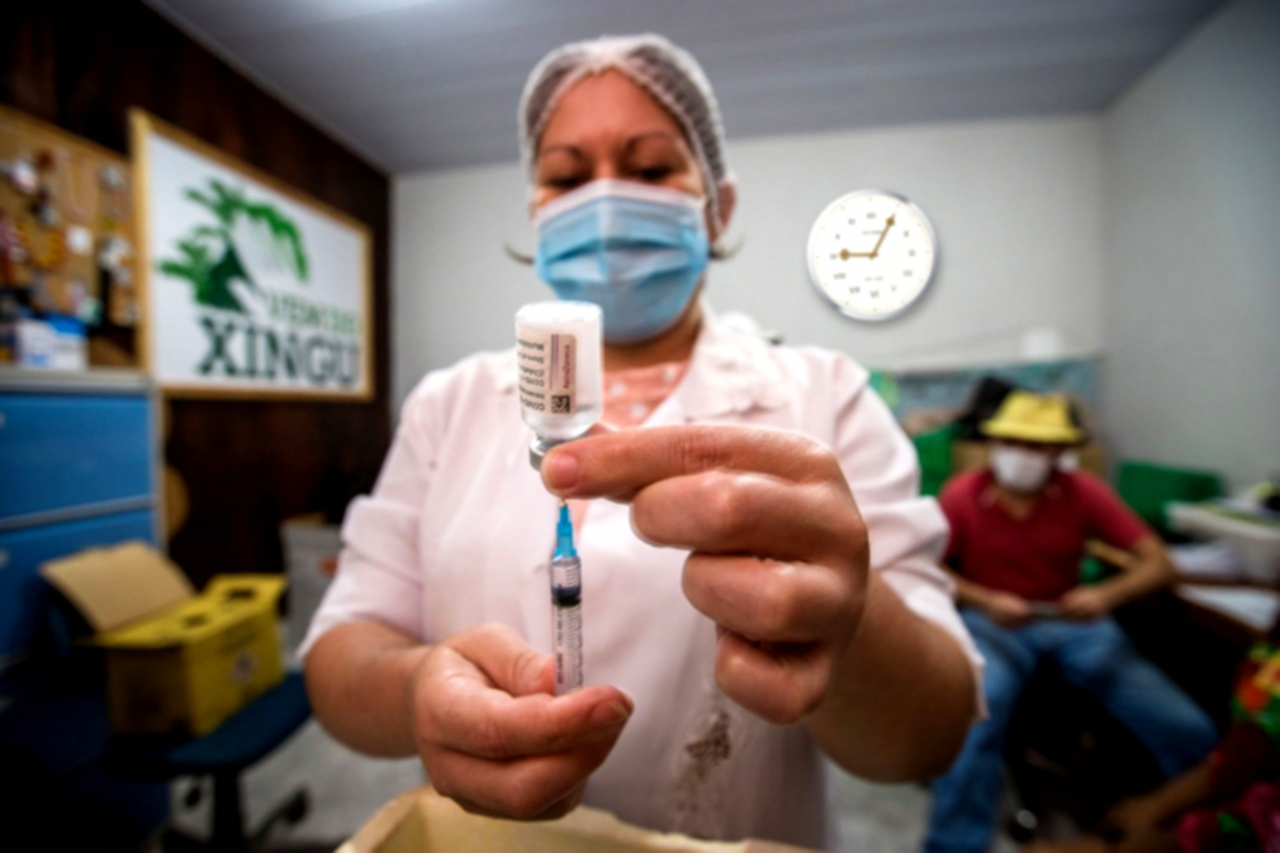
**9:05**
